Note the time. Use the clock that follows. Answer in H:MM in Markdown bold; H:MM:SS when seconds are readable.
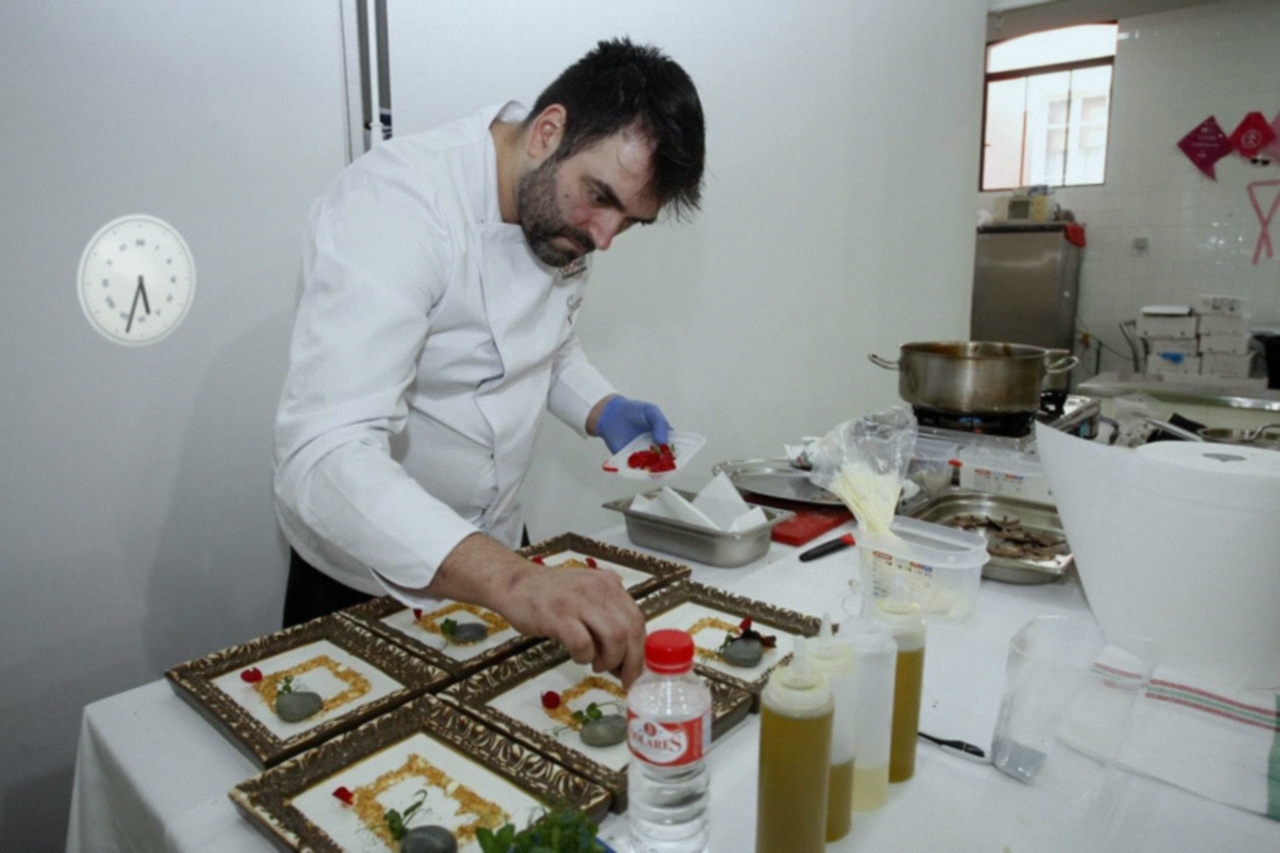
**5:33**
